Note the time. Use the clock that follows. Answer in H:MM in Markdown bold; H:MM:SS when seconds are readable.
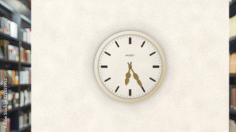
**6:25**
